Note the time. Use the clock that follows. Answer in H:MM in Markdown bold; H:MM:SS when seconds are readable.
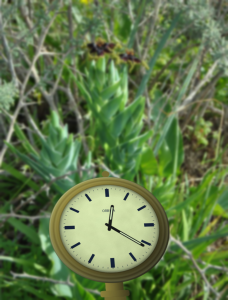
**12:21**
